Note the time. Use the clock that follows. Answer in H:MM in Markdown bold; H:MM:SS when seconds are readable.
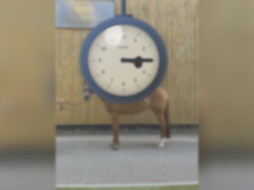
**3:15**
